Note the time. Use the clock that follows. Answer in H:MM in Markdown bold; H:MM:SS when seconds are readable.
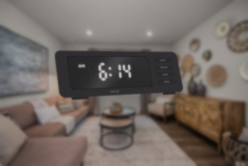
**6:14**
